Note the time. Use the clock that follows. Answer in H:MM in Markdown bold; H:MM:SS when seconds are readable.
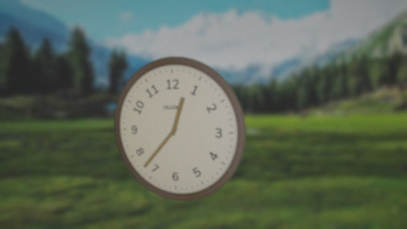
**12:37**
